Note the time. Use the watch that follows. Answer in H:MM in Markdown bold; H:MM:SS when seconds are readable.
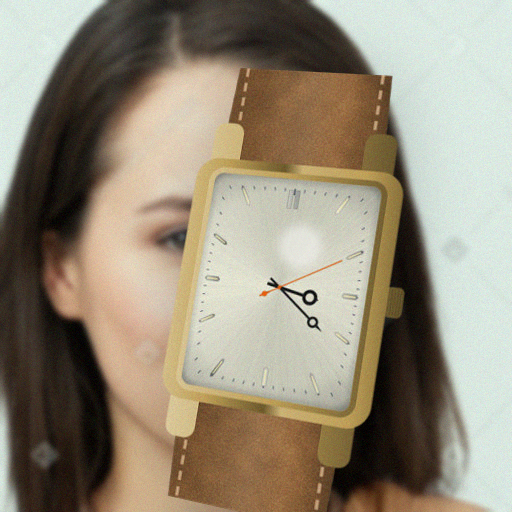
**3:21:10**
